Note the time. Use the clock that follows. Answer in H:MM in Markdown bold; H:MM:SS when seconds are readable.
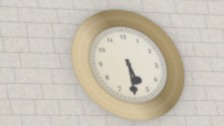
**5:30**
